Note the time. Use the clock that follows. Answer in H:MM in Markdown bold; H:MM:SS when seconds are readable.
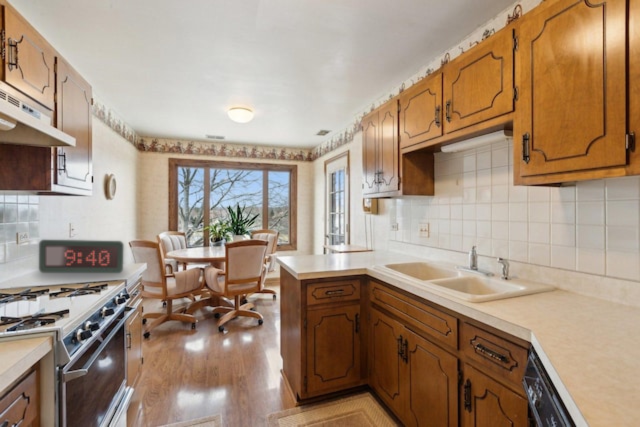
**9:40**
